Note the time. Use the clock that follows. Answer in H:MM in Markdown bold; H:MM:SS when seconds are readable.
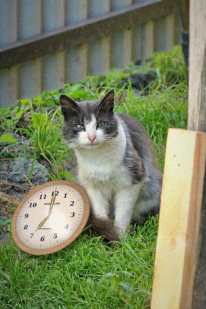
**7:00**
